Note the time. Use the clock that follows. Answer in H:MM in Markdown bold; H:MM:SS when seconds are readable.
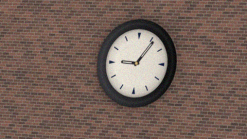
**9:06**
